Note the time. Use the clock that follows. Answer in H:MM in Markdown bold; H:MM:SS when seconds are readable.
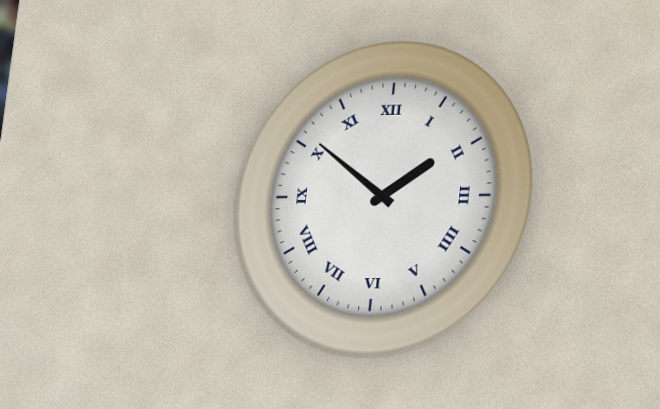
**1:51**
